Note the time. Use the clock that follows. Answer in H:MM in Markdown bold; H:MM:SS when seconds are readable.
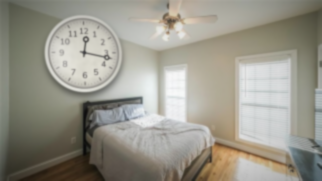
**12:17**
